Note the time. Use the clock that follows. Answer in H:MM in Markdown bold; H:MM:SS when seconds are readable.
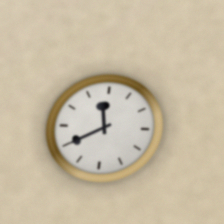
**11:40**
